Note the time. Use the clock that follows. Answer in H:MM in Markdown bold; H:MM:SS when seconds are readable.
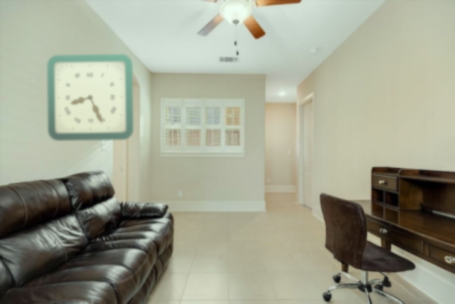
**8:26**
